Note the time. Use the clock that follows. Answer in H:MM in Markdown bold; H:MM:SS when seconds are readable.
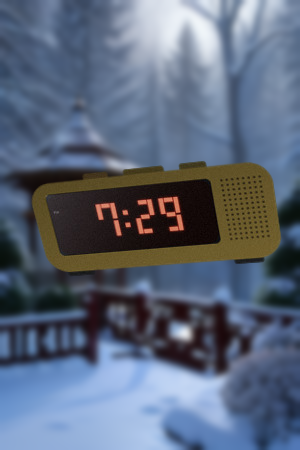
**7:29**
